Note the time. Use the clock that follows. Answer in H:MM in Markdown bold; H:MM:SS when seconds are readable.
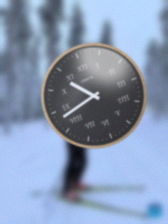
**10:43**
